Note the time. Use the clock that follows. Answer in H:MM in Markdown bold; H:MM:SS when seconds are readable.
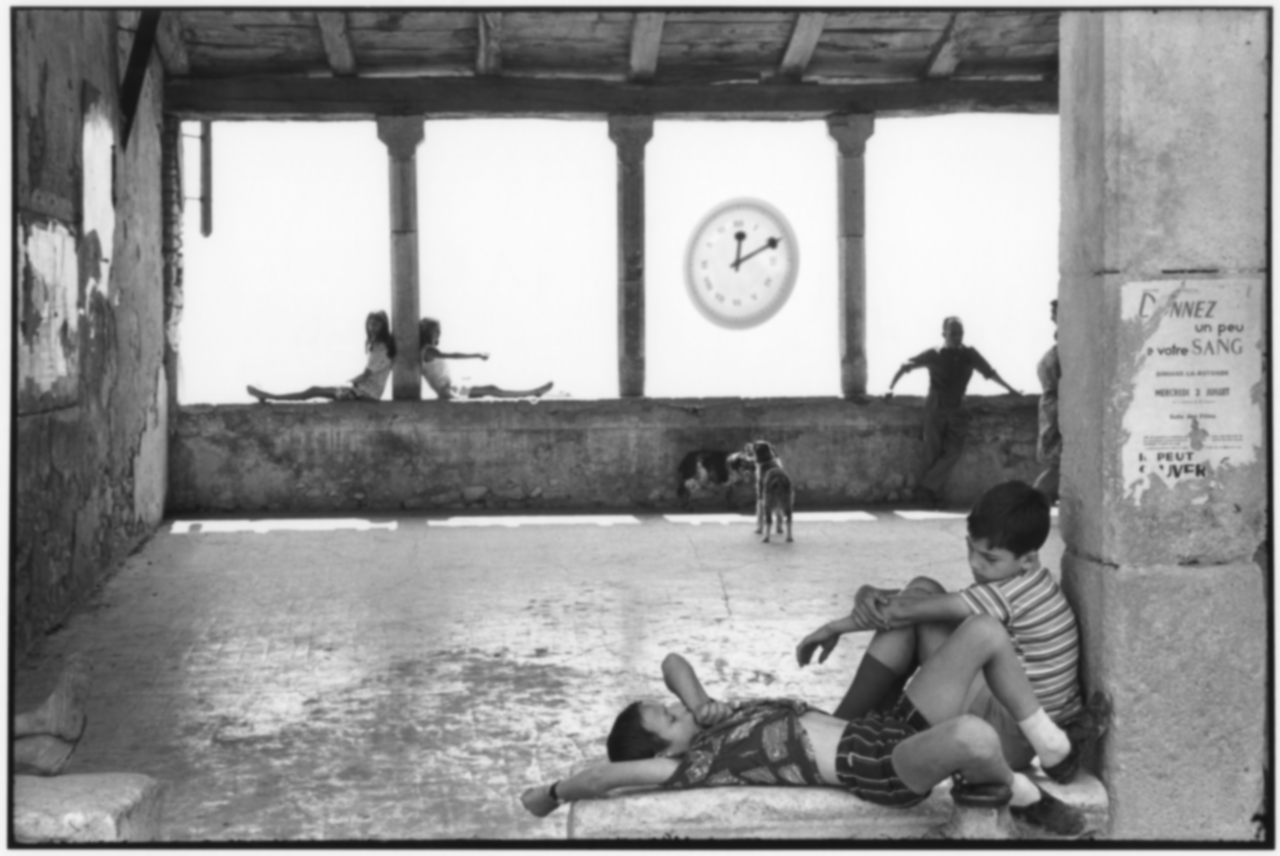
**12:11**
